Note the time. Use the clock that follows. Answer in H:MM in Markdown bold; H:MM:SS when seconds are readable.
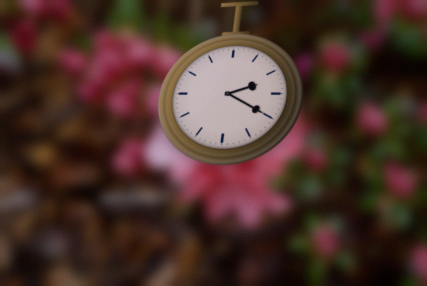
**2:20**
